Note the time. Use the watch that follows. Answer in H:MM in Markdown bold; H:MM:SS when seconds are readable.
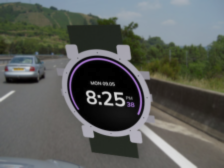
**8:25**
